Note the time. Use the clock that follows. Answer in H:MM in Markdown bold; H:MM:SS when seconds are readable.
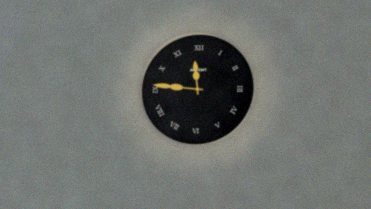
**11:46**
